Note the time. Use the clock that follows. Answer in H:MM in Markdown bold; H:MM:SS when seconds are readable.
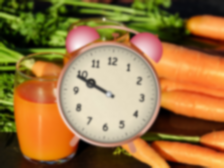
**9:49**
